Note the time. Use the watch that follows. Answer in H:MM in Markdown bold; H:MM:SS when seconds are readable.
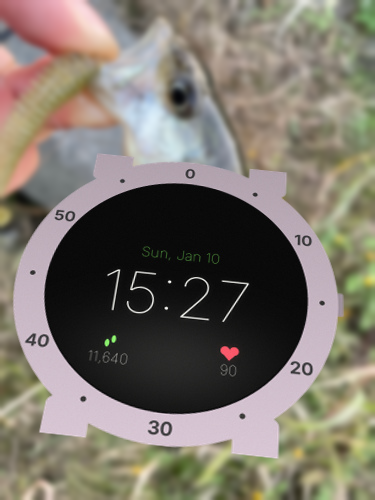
**15:27**
